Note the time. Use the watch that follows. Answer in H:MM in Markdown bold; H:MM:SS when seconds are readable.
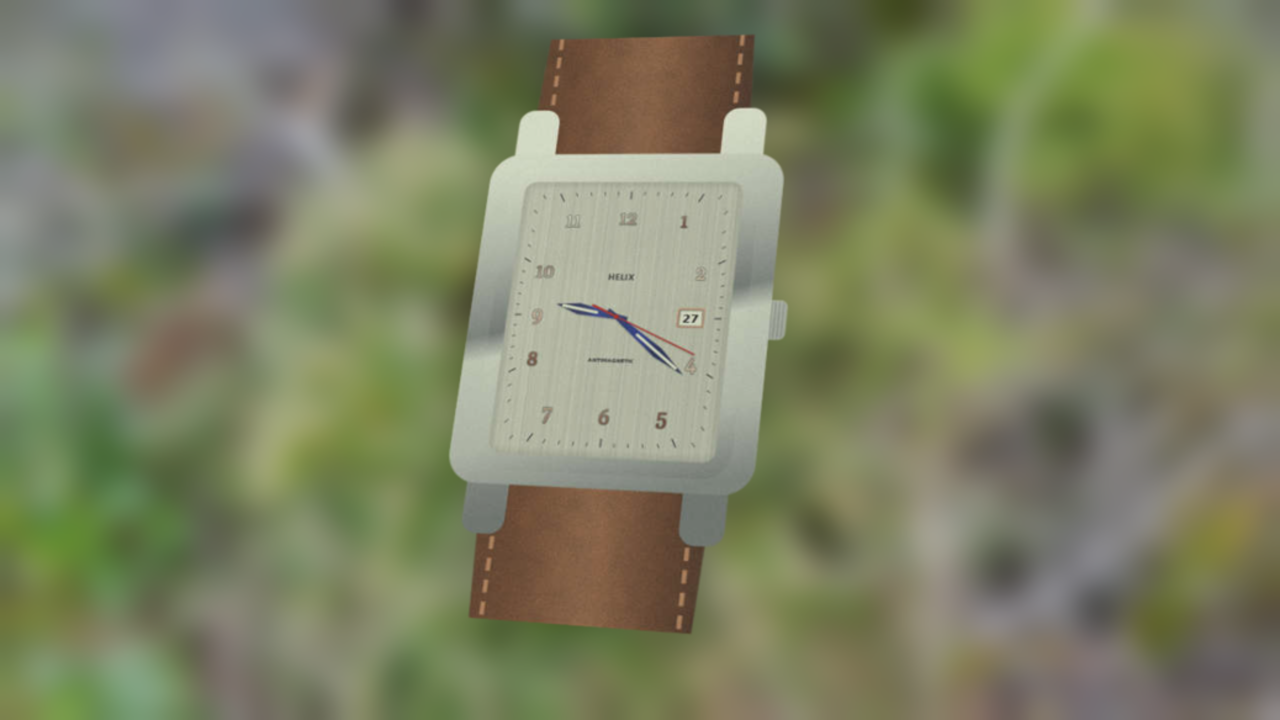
**9:21:19**
